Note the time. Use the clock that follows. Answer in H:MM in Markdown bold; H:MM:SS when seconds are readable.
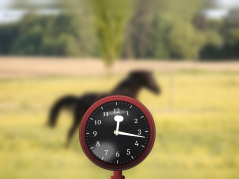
**12:17**
